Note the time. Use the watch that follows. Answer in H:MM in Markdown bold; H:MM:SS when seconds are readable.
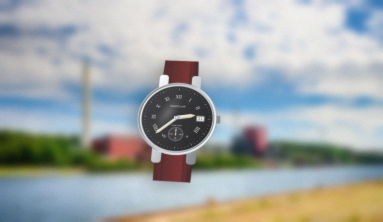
**2:38**
